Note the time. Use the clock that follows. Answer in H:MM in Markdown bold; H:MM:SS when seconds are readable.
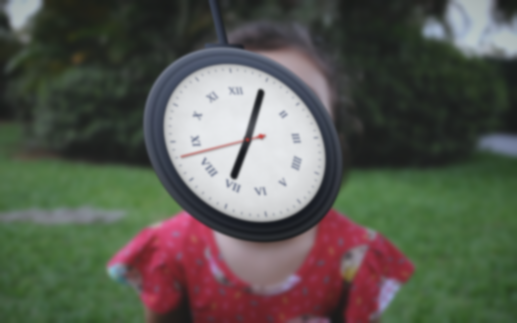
**7:04:43**
